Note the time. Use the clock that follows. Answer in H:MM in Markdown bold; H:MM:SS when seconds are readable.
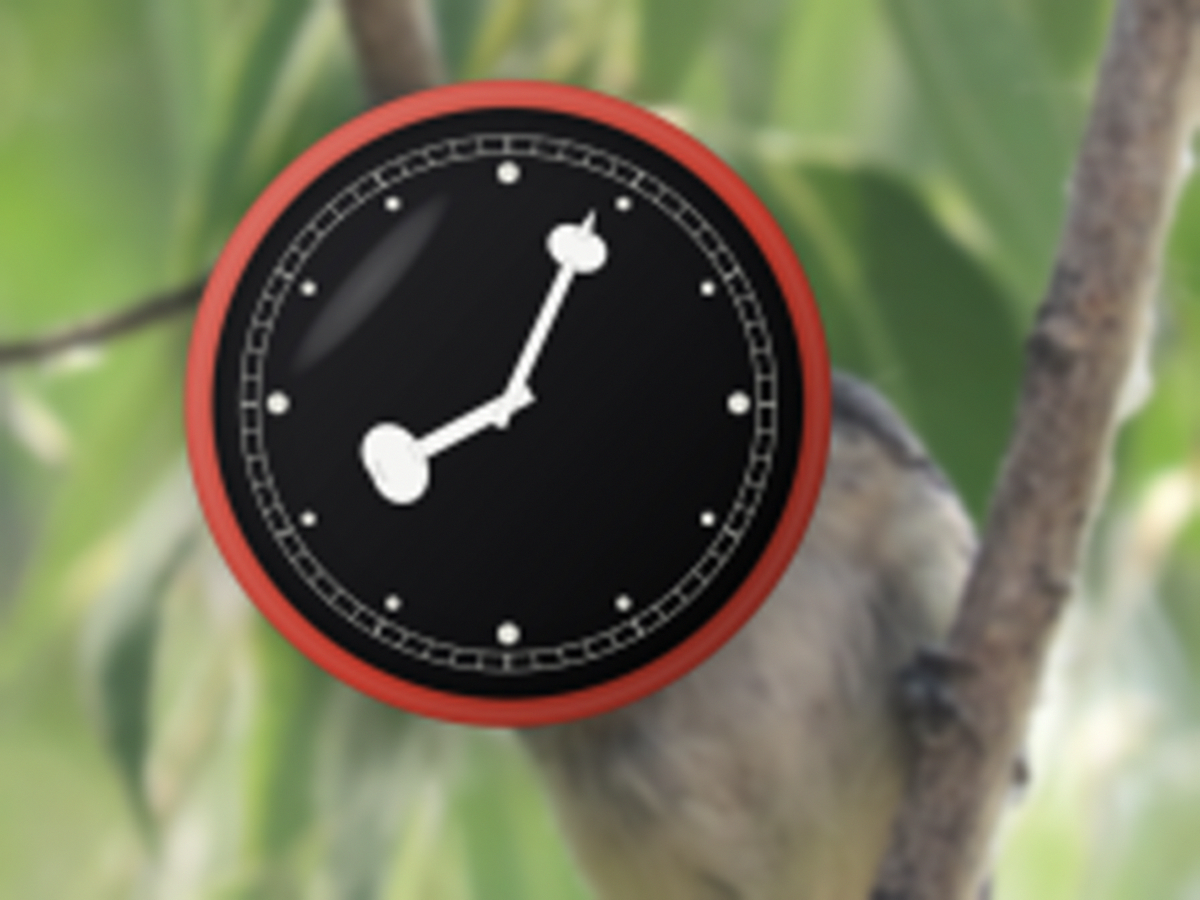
**8:04**
